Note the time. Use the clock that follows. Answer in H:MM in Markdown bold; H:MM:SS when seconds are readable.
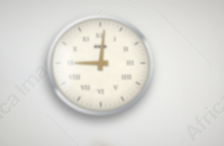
**9:01**
